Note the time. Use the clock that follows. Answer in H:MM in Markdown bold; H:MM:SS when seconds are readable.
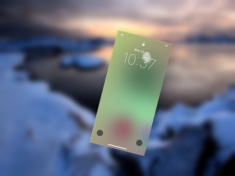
**10:37**
